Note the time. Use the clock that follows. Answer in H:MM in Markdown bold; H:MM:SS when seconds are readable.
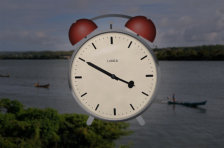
**3:50**
